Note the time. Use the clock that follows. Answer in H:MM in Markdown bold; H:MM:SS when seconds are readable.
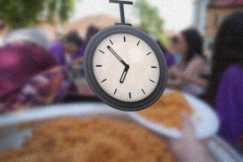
**6:53**
